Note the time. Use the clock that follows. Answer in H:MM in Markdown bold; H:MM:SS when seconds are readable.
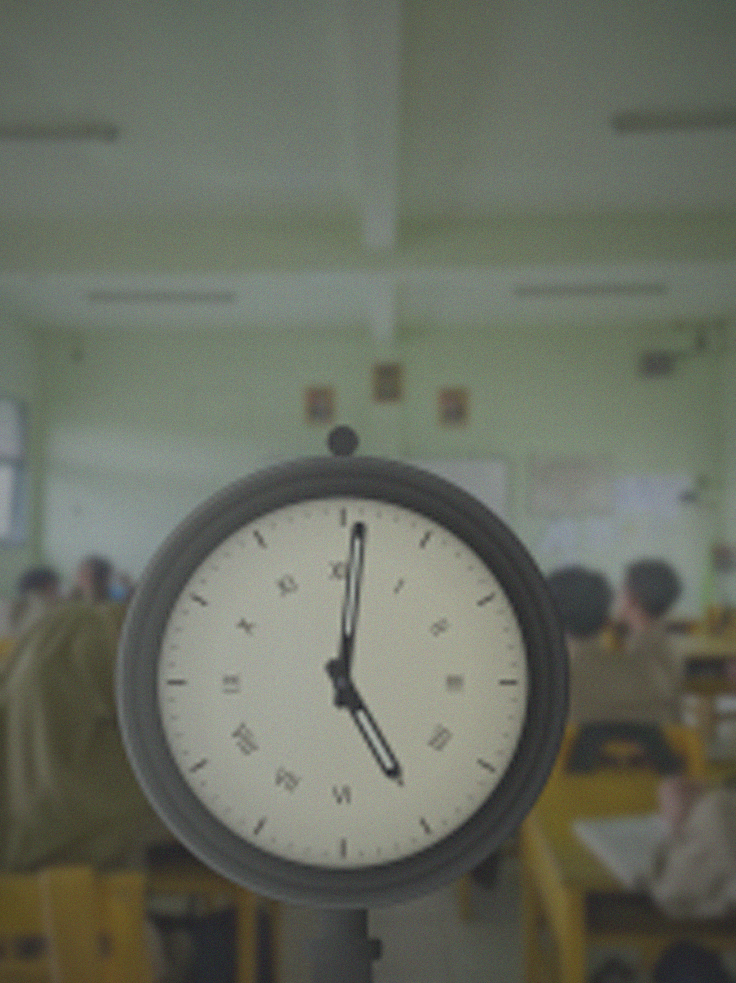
**5:01**
